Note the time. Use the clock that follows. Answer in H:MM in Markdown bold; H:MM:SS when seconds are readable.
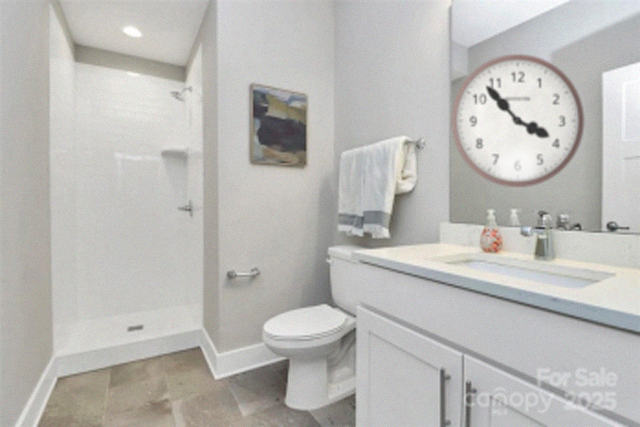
**3:53**
